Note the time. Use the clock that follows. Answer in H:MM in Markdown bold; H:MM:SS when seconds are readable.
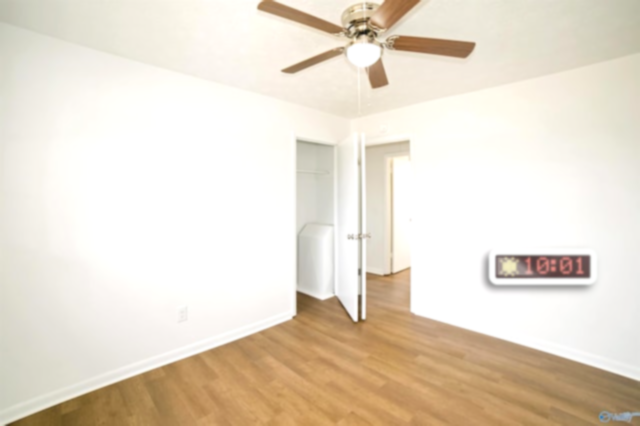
**10:01**
